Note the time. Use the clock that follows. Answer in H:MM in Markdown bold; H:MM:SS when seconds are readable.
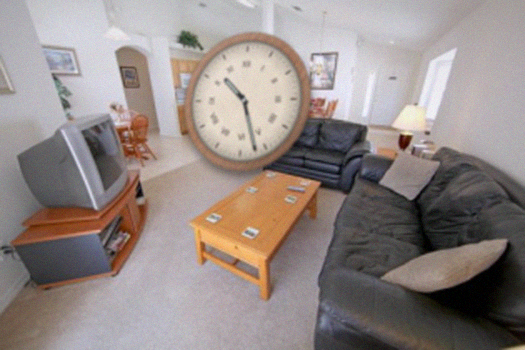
**10:27**
